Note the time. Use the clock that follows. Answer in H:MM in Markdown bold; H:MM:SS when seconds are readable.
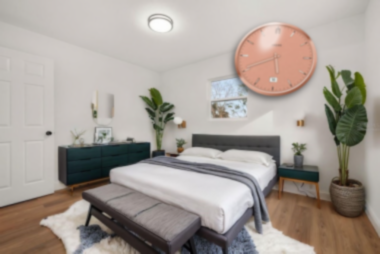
**5:41**
